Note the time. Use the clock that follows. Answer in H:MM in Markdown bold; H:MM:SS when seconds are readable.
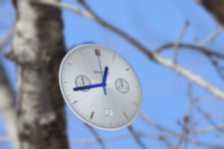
**12:43**
